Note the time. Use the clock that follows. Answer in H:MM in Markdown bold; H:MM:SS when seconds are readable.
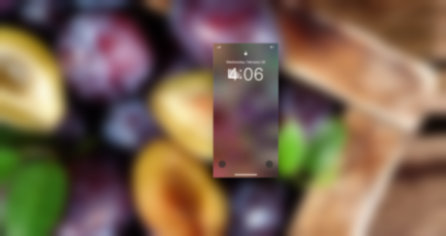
**4:06**
